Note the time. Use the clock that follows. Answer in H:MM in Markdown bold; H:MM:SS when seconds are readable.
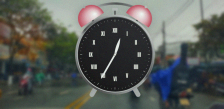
**12:35**
